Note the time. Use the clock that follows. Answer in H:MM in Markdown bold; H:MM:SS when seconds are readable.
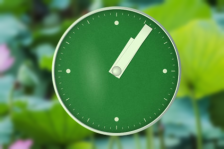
**1:06**
